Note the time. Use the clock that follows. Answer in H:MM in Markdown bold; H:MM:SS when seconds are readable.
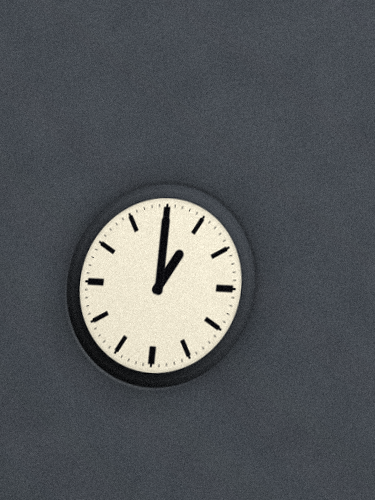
**1:00**
